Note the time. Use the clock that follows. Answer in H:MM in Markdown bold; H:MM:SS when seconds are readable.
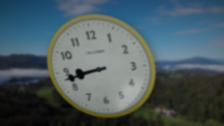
**8:43**
